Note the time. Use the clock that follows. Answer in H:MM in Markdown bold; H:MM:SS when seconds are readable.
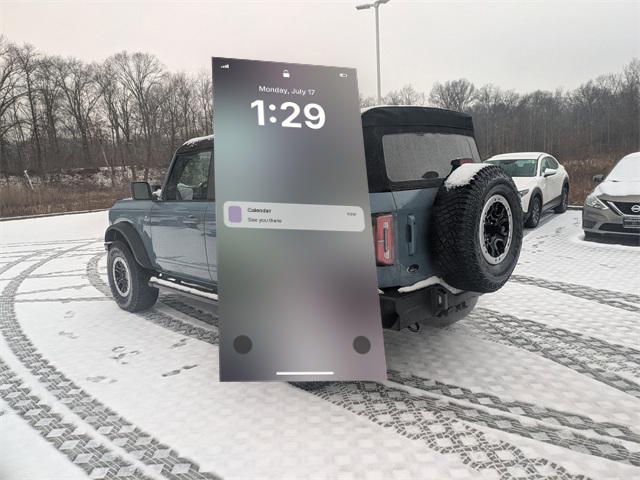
**1:29**
